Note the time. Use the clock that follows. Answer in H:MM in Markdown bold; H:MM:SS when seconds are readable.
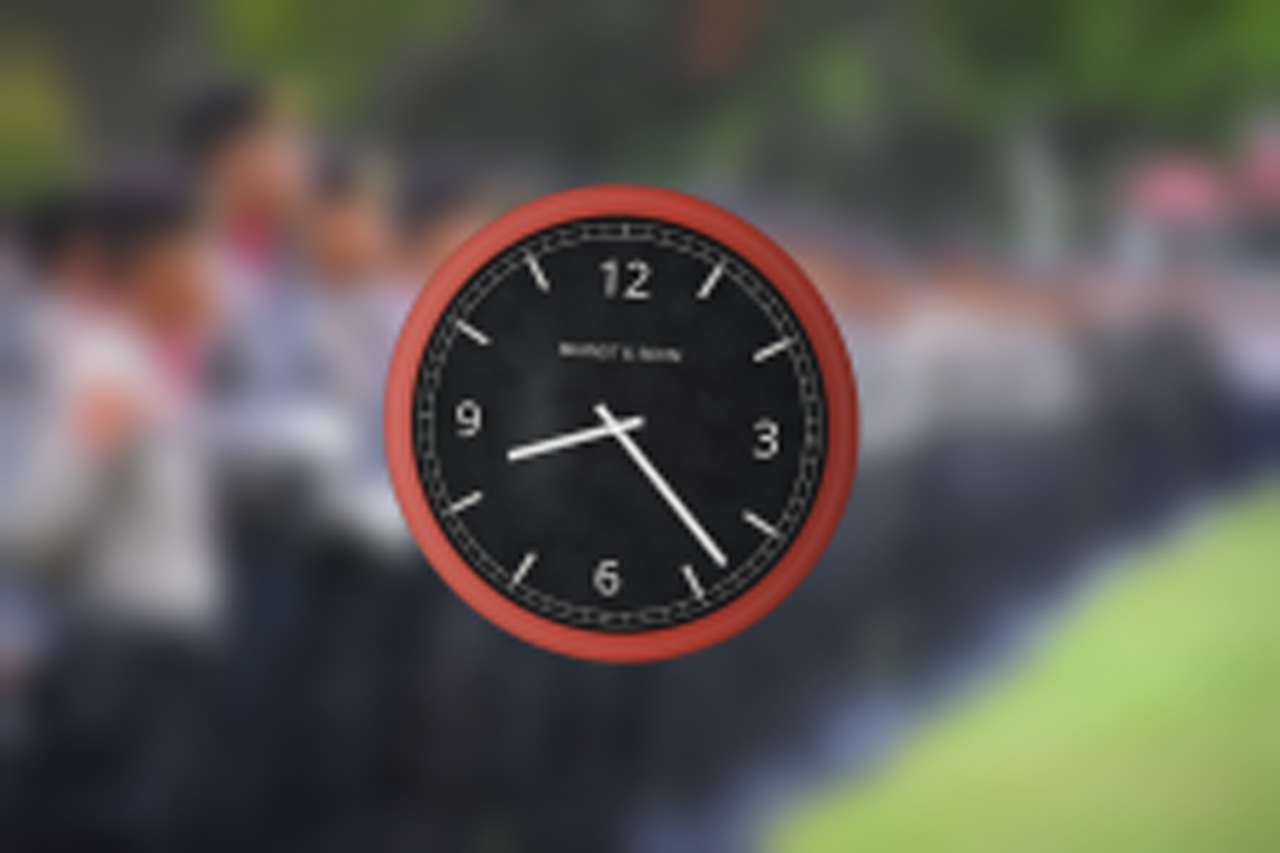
**8:23**
